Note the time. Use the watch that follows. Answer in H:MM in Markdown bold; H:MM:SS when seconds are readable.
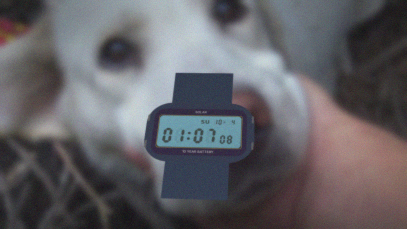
**1:07:08**
